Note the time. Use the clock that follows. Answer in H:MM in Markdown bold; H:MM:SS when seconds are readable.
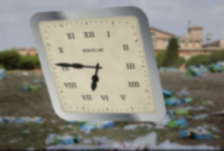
**6:46**
